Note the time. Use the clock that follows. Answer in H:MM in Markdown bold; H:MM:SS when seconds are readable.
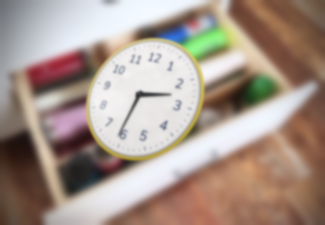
**2:31**
